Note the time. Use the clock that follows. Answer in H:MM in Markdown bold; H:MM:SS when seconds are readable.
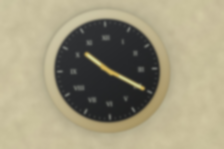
**10:20**
